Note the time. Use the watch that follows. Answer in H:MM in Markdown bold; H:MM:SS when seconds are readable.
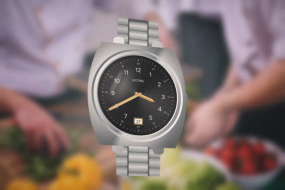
**3:40**
